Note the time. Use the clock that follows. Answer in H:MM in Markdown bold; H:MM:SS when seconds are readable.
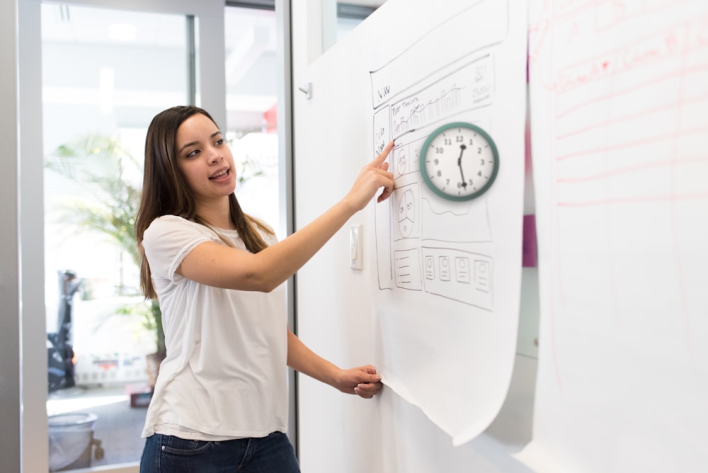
**12:28**
